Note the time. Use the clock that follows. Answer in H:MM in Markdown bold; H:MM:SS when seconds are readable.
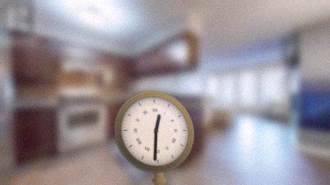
**12:31**
